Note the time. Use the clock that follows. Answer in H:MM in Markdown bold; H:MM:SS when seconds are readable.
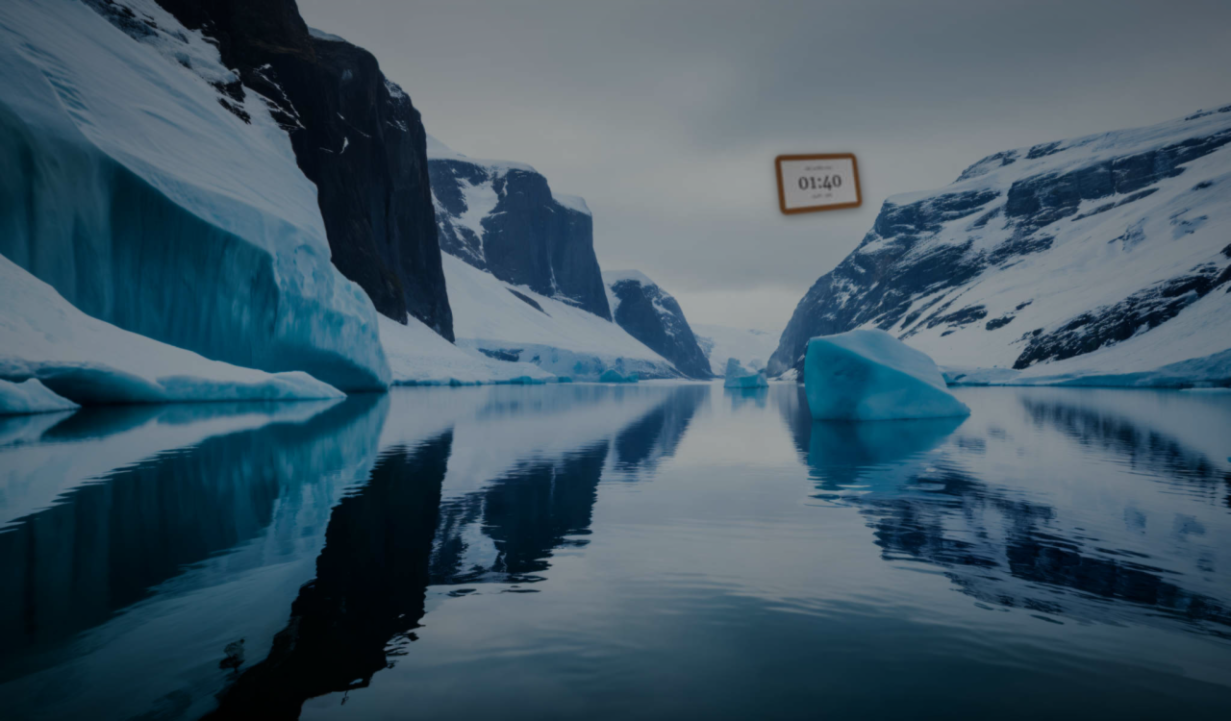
**1:40**
